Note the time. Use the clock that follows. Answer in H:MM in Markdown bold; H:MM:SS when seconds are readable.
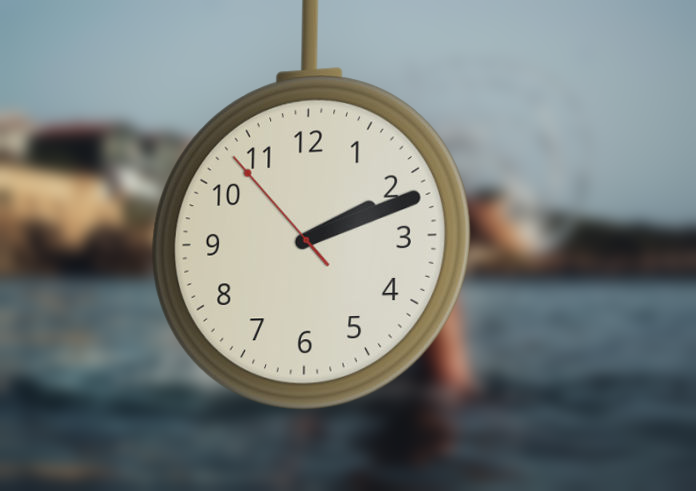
**2:11:53**
